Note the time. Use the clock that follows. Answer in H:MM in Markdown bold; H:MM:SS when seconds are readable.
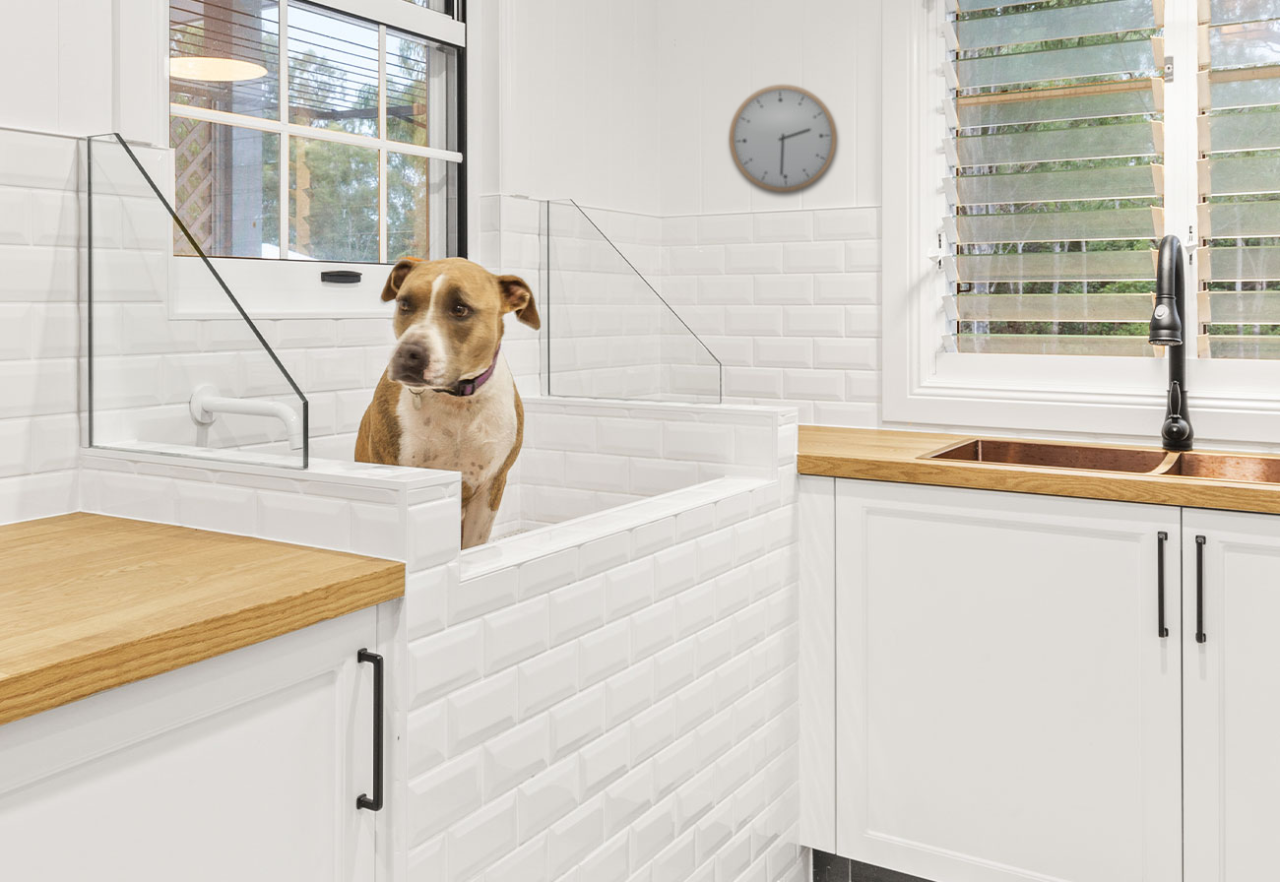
**2:31**
